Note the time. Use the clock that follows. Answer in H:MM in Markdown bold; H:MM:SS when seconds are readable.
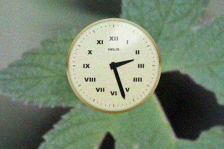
**2:27**
